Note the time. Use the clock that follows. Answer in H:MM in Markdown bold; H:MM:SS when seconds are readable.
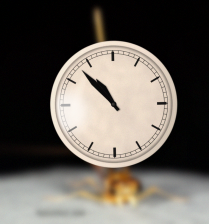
**10:53**
